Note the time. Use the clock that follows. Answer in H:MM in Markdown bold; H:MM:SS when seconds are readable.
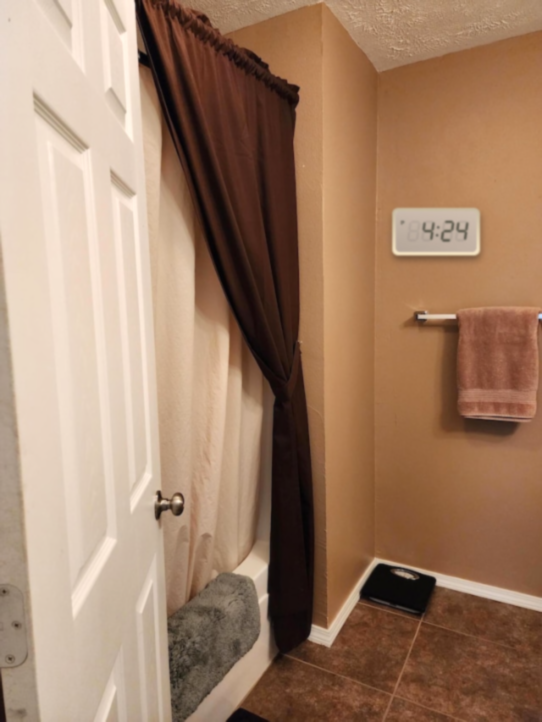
**4:24**
